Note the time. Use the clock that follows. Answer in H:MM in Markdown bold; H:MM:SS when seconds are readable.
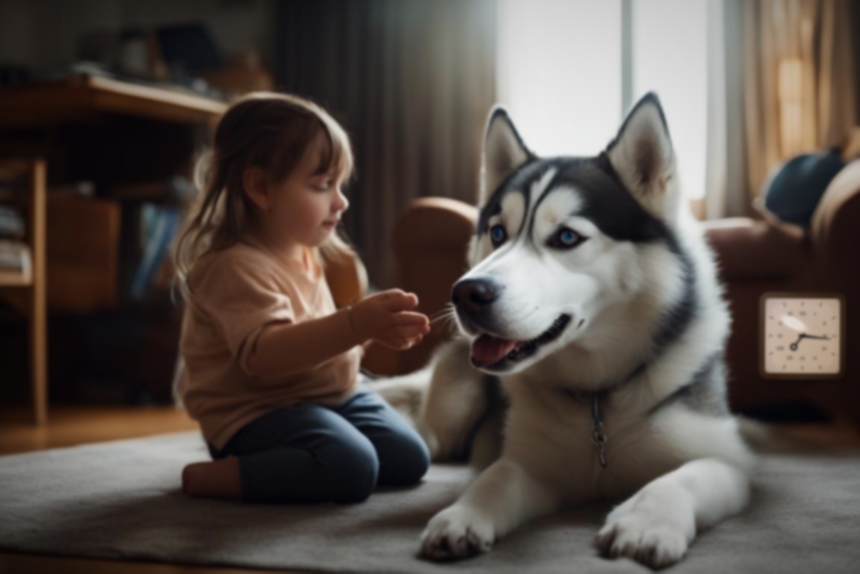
**7:16**
